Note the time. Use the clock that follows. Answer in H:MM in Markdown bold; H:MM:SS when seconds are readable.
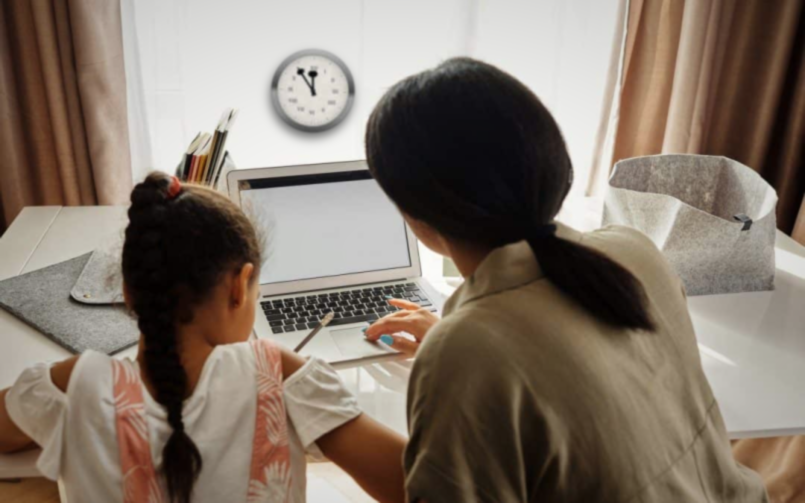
**11:54**
